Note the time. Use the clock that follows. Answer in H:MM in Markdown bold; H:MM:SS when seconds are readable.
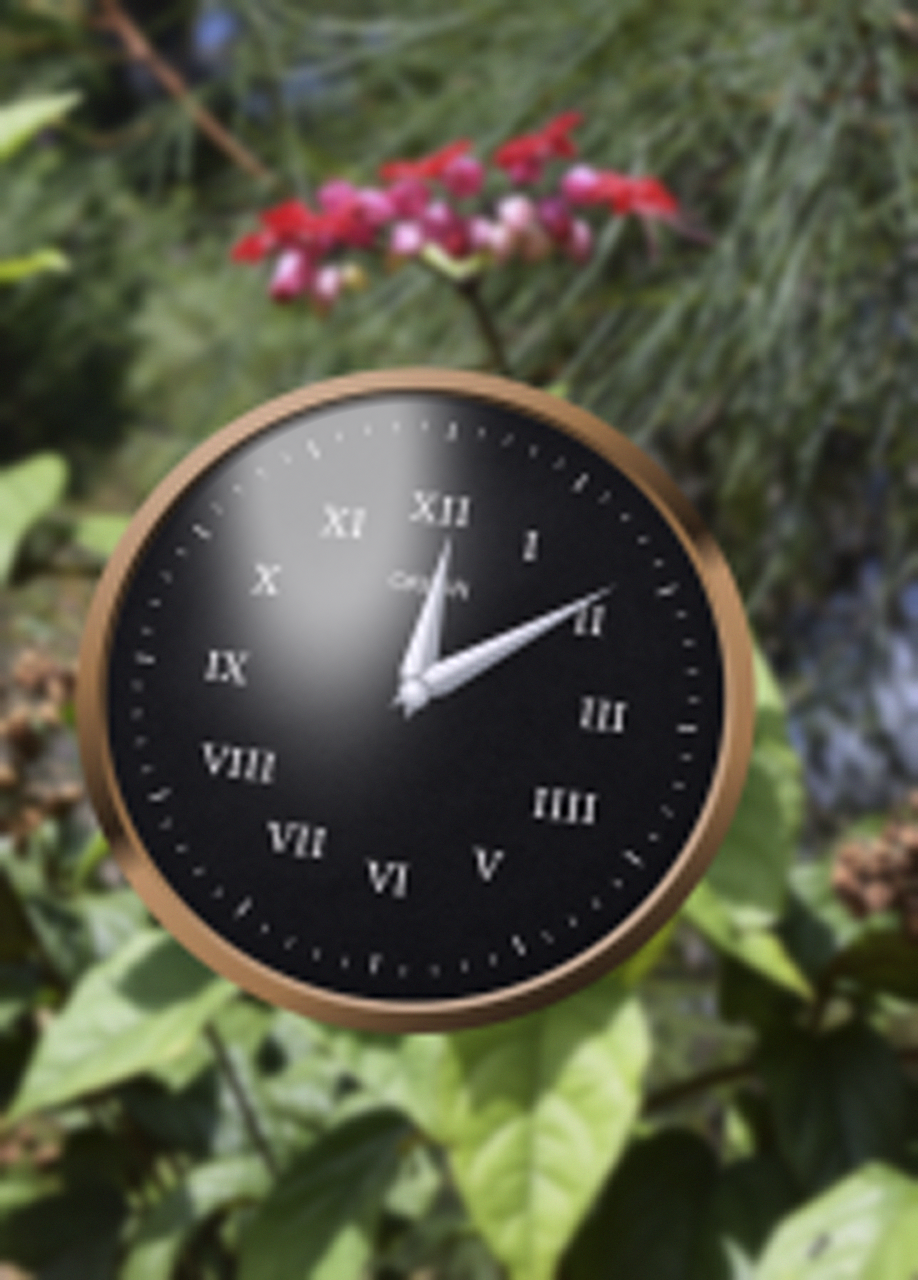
**12:09**
